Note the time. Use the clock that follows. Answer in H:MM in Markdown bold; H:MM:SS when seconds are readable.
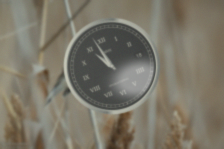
**10:58**
